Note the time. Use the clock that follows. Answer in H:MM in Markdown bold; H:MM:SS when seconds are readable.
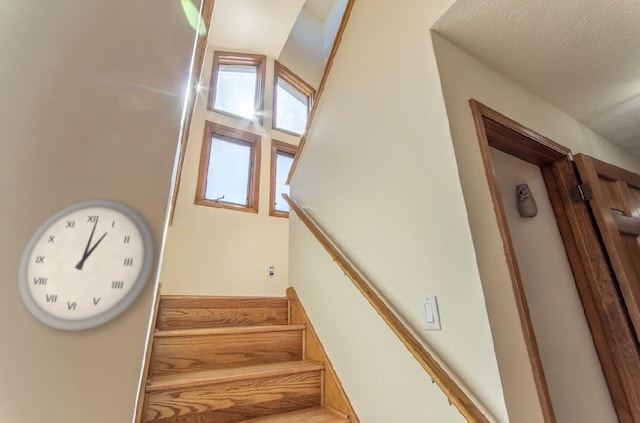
**1:01**
